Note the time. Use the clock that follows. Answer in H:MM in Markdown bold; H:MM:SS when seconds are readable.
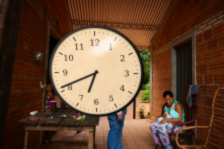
**6:41**
